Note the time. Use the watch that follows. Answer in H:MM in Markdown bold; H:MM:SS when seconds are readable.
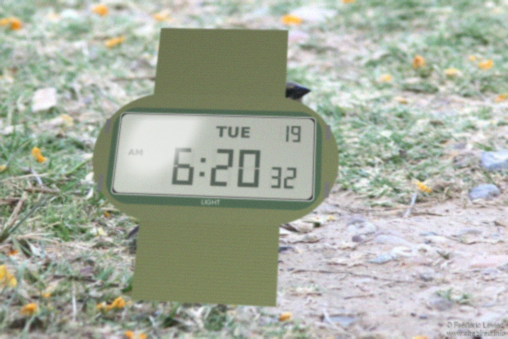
**6:20:32**
